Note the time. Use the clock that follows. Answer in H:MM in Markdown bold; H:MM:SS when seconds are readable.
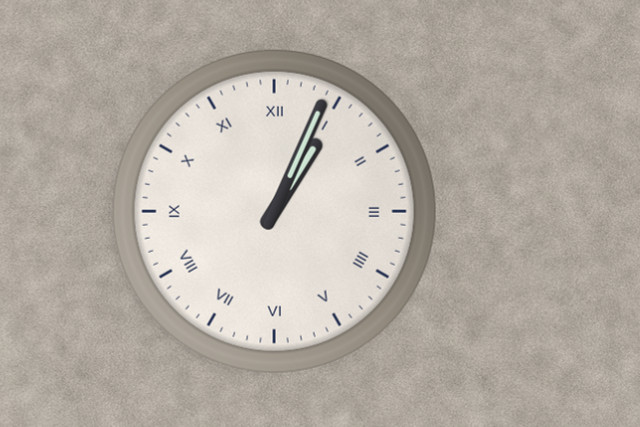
**1:04**
